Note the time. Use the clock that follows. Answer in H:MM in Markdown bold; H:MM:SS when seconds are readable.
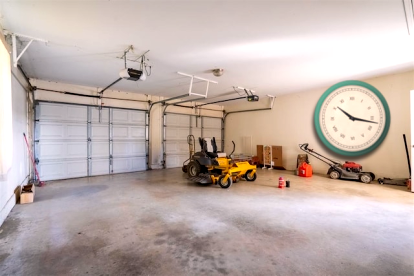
**10:17**
